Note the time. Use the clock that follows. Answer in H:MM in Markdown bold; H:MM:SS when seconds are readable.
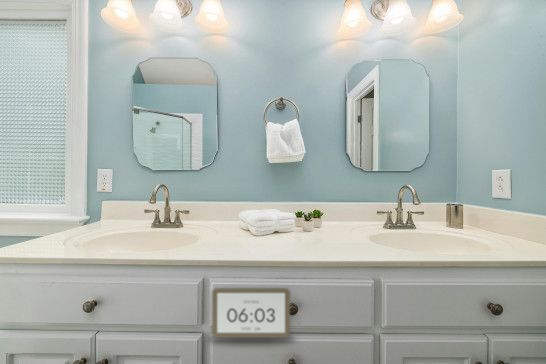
**6:03**
